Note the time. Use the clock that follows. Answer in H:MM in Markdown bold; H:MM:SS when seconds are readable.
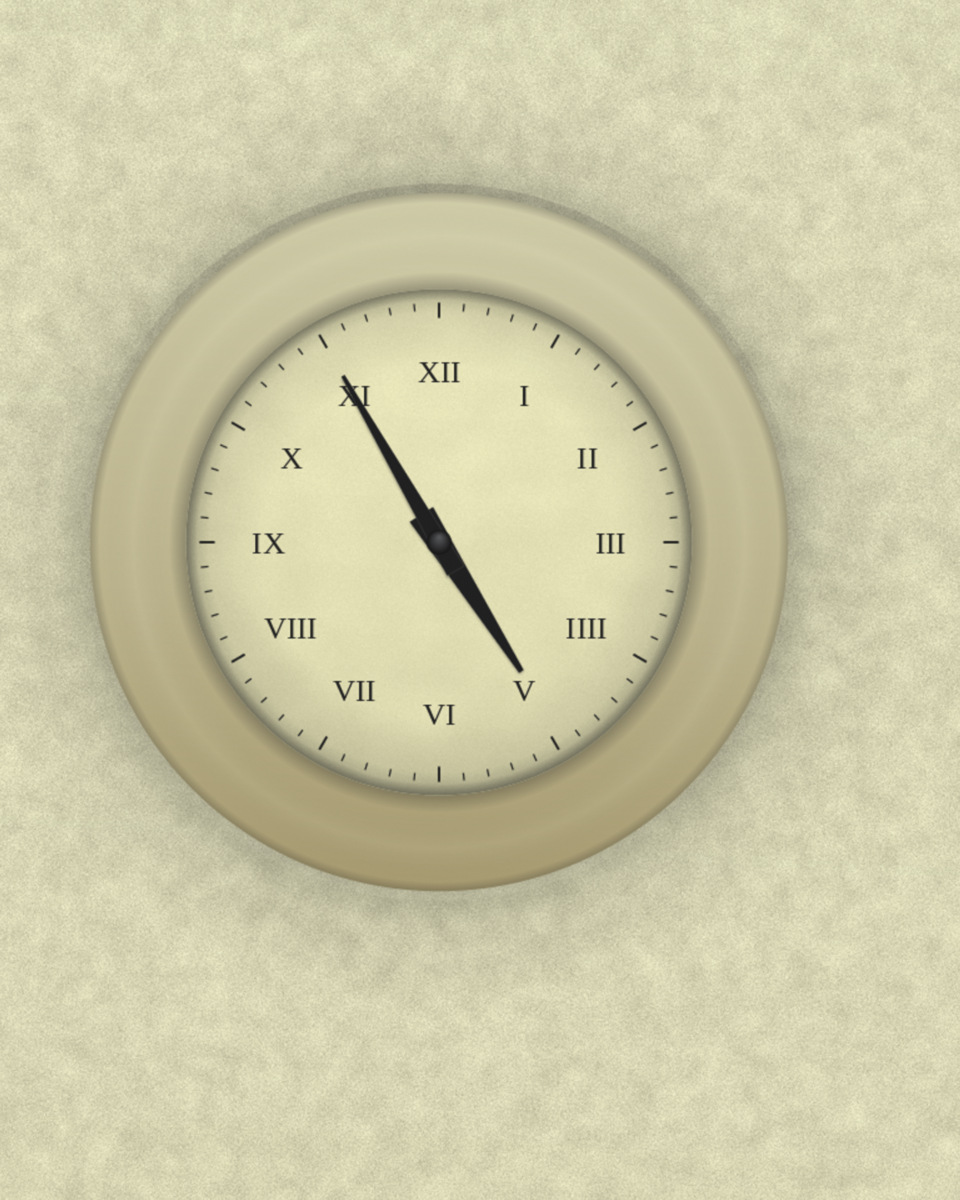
**4:55**
